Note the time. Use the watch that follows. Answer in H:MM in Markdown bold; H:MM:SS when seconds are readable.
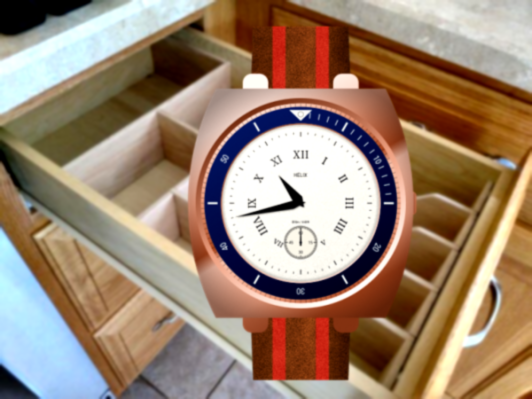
**10:43**
